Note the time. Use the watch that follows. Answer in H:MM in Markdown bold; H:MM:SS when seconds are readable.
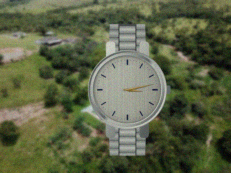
**3:13**
